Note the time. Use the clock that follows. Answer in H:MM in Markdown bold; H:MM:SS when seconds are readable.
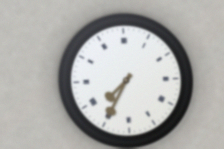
**7:35**
